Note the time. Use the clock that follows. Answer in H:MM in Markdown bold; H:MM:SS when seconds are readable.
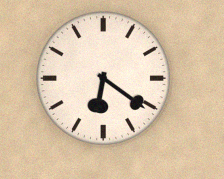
**6:21**
